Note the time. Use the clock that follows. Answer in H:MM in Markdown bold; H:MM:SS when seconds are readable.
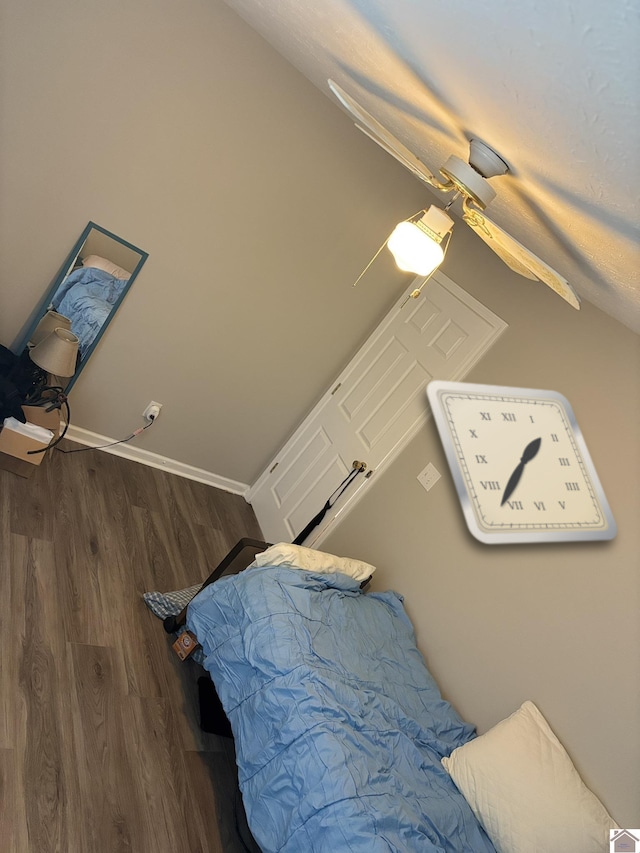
**1:37**
